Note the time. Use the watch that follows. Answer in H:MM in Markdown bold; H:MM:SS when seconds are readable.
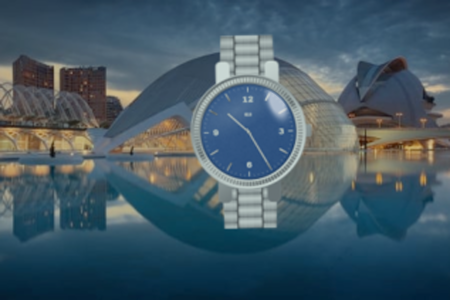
**10:25**
